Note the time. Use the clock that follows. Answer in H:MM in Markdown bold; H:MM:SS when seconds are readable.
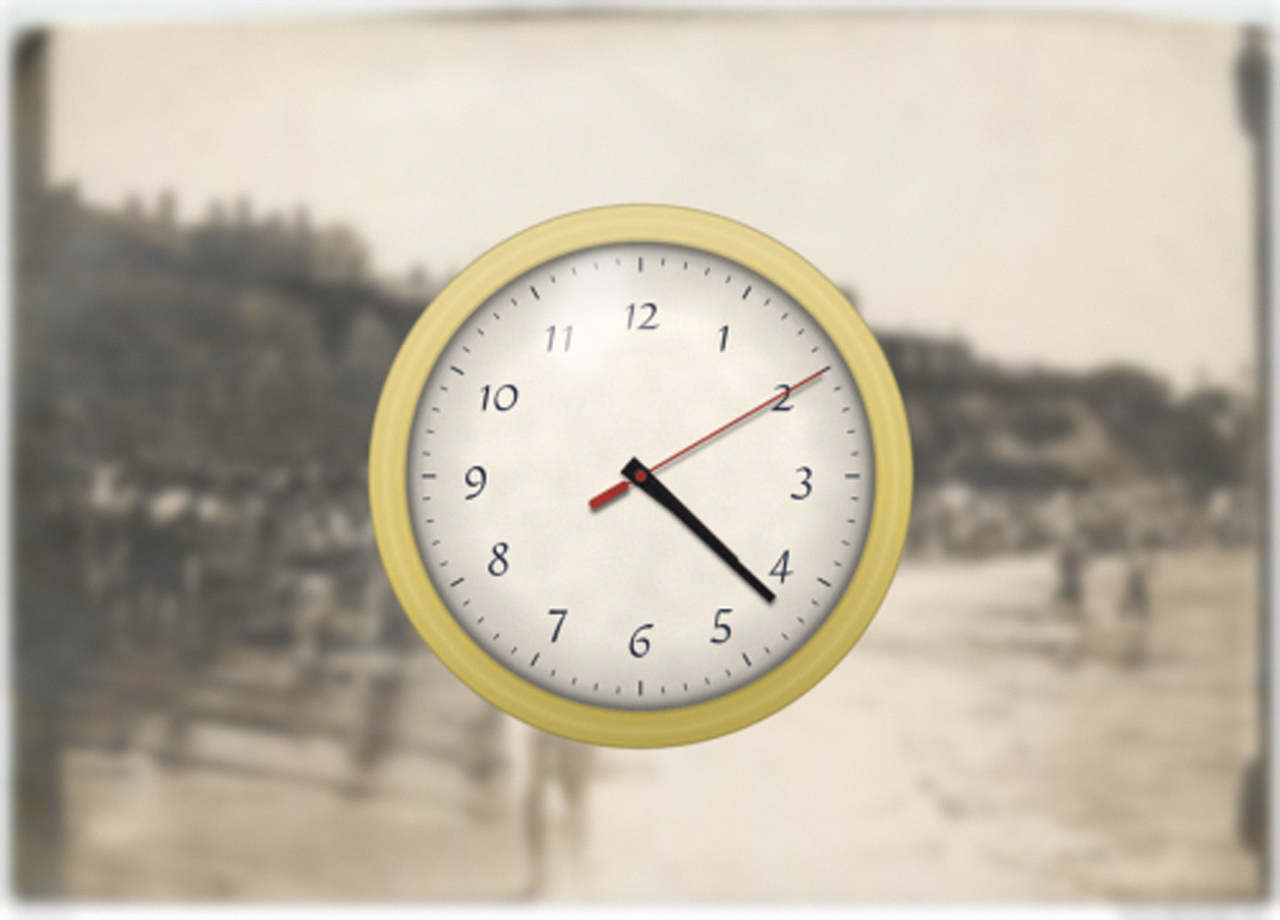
**4:22:10**
